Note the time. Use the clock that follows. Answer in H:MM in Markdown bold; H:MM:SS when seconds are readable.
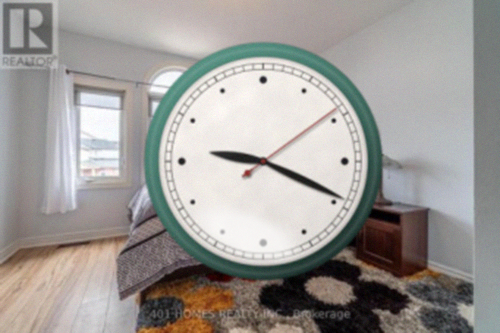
**9:19:09**
